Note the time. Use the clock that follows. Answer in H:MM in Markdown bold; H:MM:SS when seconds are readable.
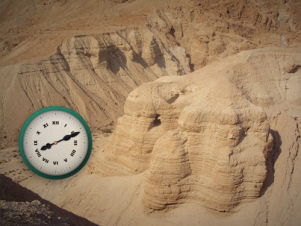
**8:11**
